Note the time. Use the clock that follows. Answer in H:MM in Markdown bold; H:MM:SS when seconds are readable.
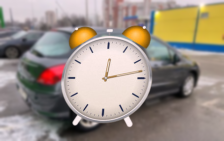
**12:13**
